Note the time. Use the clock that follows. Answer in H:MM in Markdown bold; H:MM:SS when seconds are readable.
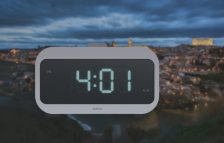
**4:01**
